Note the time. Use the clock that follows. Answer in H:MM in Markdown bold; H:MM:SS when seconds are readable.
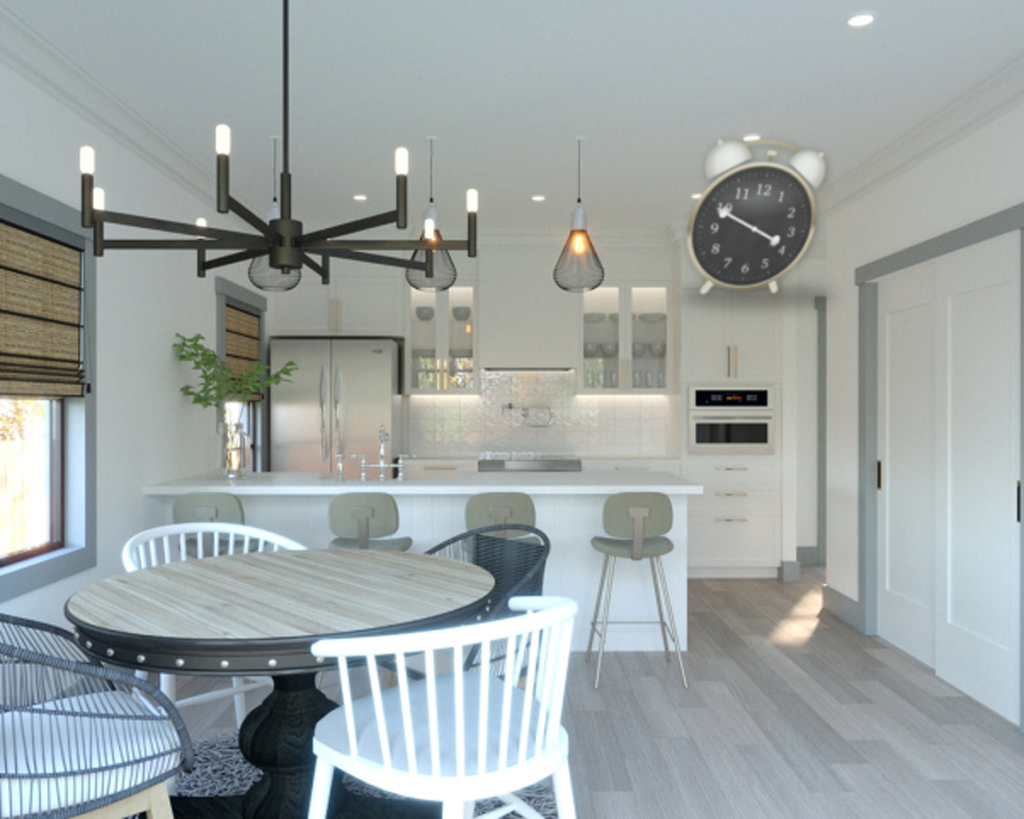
**3:49**
